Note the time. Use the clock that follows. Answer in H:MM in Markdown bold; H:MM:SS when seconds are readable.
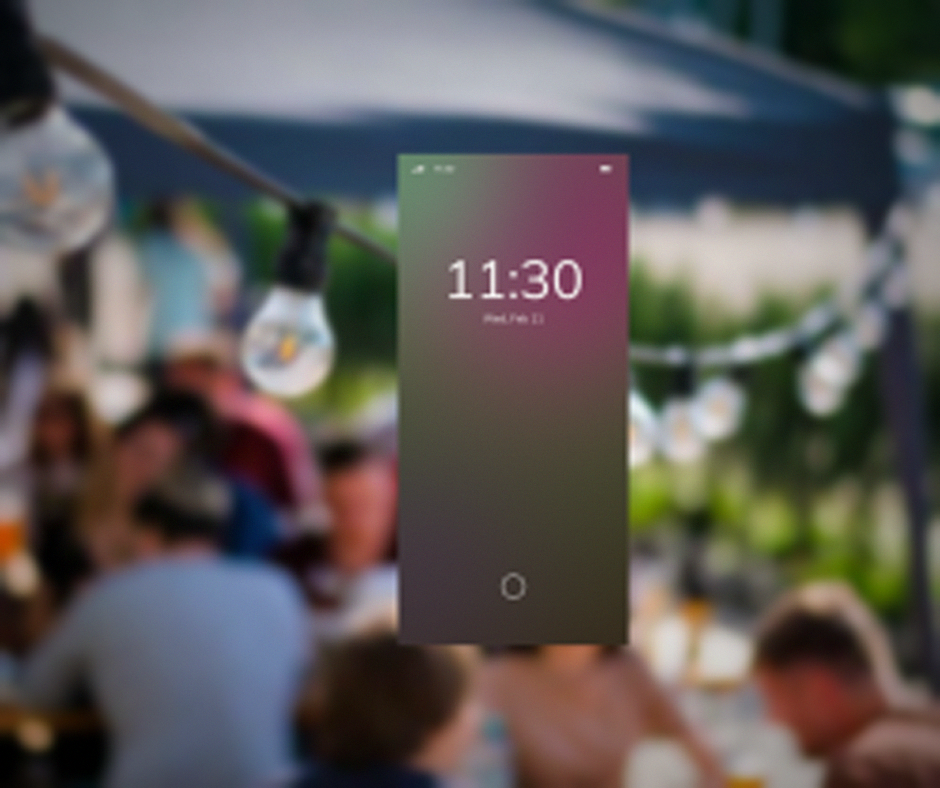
**11:30**
